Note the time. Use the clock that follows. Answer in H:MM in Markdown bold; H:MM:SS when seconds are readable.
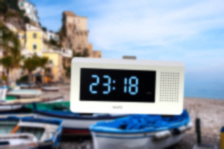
**23:18**
